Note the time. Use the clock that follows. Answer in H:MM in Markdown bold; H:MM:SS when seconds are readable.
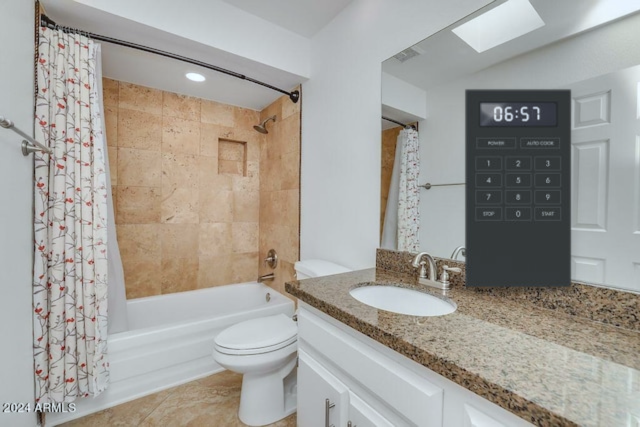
**6:57**
